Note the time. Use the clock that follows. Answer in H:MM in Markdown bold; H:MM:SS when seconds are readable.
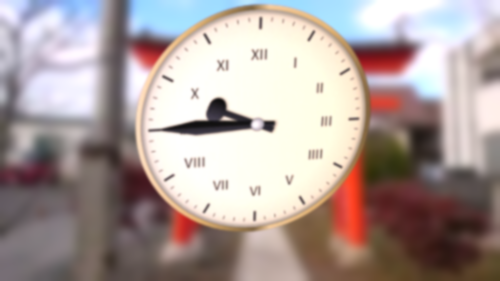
**9:45**
